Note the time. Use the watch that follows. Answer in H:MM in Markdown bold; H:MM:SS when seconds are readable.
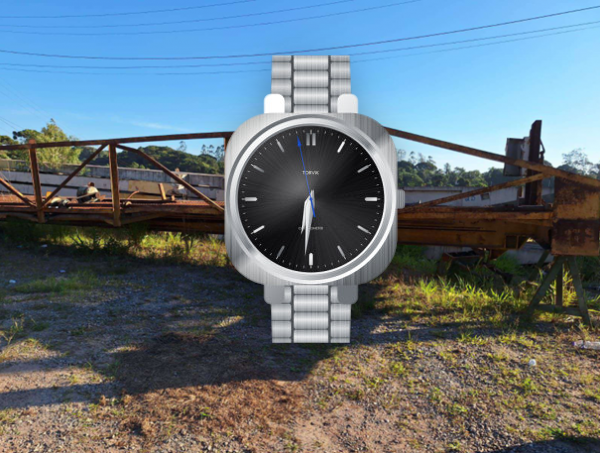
**6:30:58**
